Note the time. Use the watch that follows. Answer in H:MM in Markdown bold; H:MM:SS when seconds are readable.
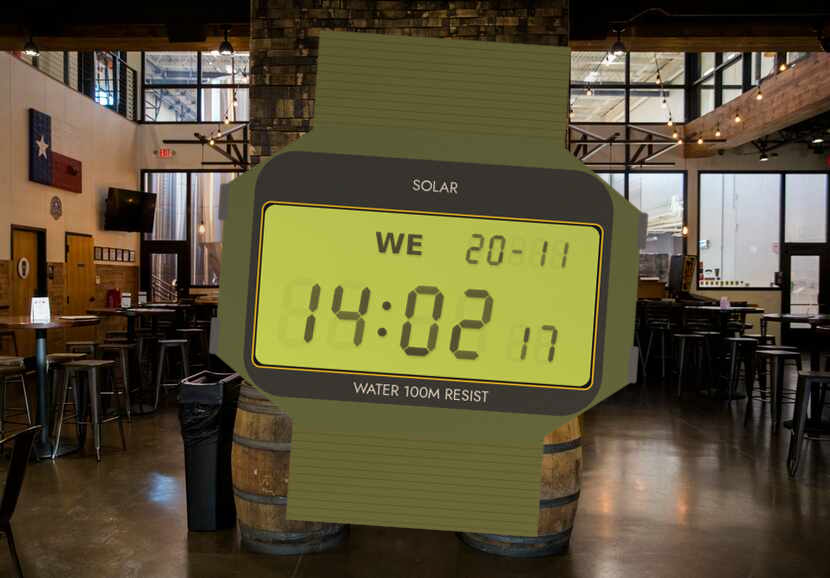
**14:02:17**
